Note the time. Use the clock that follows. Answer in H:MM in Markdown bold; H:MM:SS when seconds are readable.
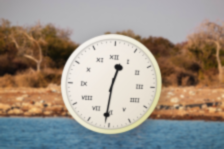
**12:31**
